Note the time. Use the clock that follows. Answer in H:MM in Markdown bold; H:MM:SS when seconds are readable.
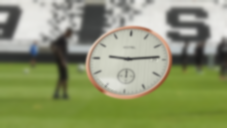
**9:14**
